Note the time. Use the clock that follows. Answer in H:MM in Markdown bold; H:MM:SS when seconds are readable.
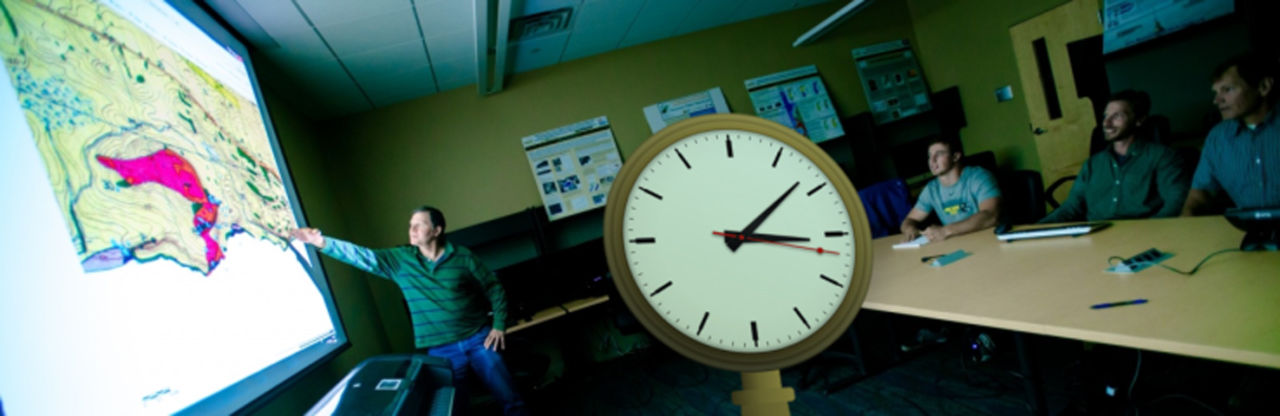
**3:08:17**
